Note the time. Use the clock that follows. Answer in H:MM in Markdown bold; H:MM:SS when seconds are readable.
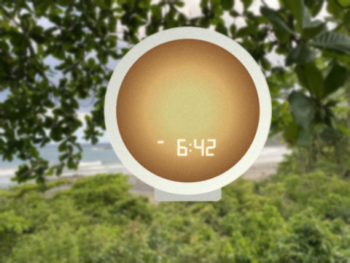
**6:42**
